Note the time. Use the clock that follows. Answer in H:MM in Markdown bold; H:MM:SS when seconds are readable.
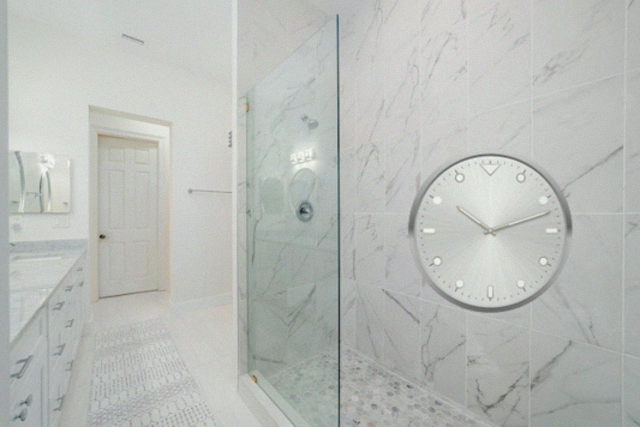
**10:12**
